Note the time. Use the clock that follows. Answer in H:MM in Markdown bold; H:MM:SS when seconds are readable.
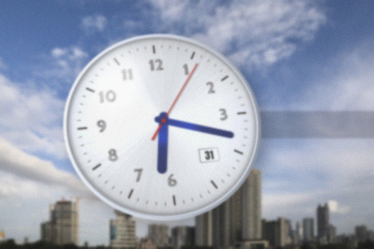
**6:18:06**
